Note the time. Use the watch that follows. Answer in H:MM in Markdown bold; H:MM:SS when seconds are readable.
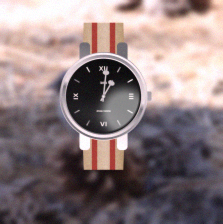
**1:01**
